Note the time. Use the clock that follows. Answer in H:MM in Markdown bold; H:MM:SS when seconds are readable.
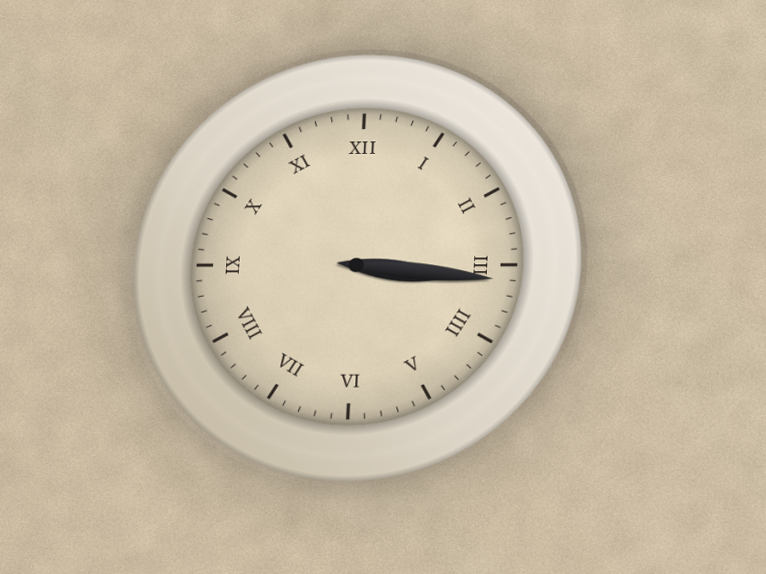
**3:16**
